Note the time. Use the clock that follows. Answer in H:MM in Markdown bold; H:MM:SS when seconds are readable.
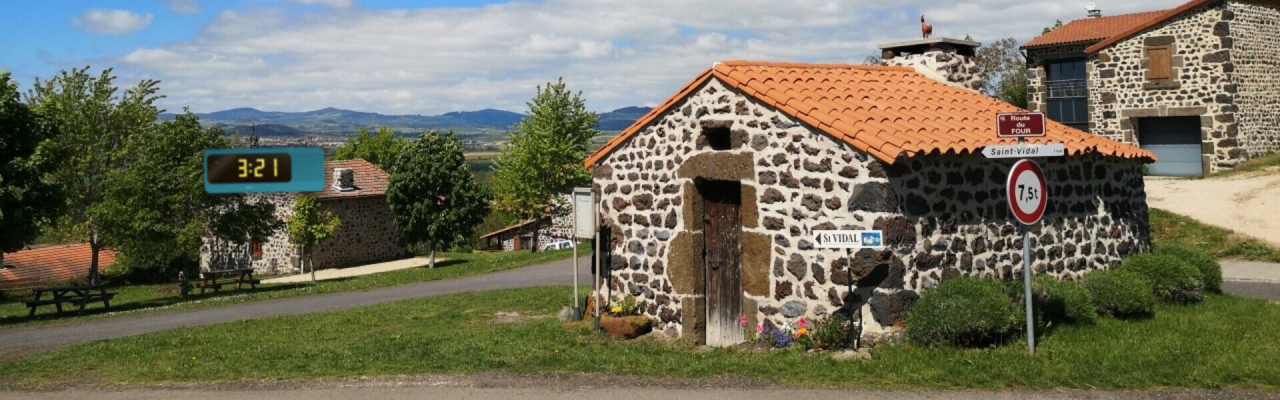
**3:21**
